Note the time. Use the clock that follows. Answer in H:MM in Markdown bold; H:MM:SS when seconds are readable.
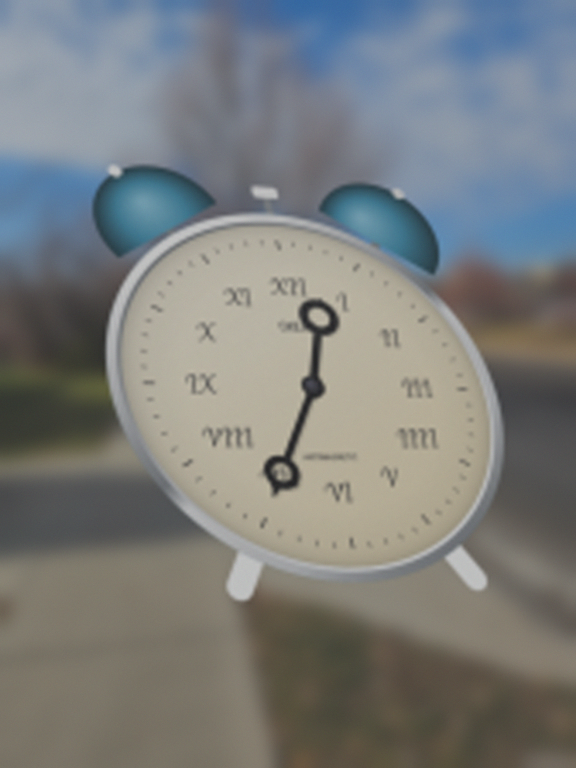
**12:35**
